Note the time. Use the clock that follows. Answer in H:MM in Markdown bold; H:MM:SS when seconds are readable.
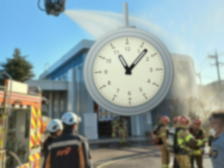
**11:07**
